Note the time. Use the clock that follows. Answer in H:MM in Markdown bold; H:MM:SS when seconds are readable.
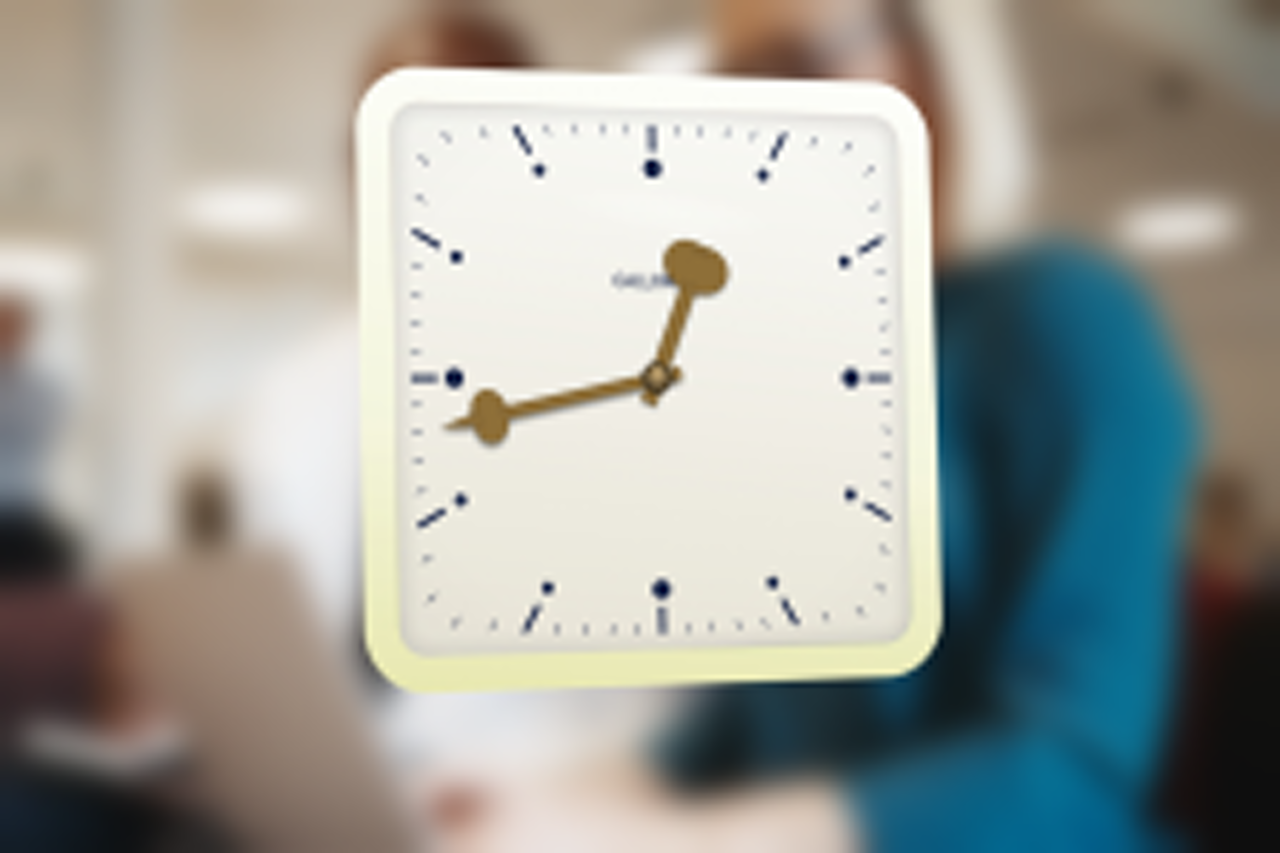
**12:43**
